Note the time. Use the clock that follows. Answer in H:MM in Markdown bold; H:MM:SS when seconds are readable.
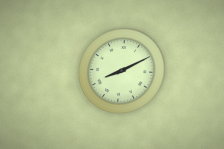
**8:10**
